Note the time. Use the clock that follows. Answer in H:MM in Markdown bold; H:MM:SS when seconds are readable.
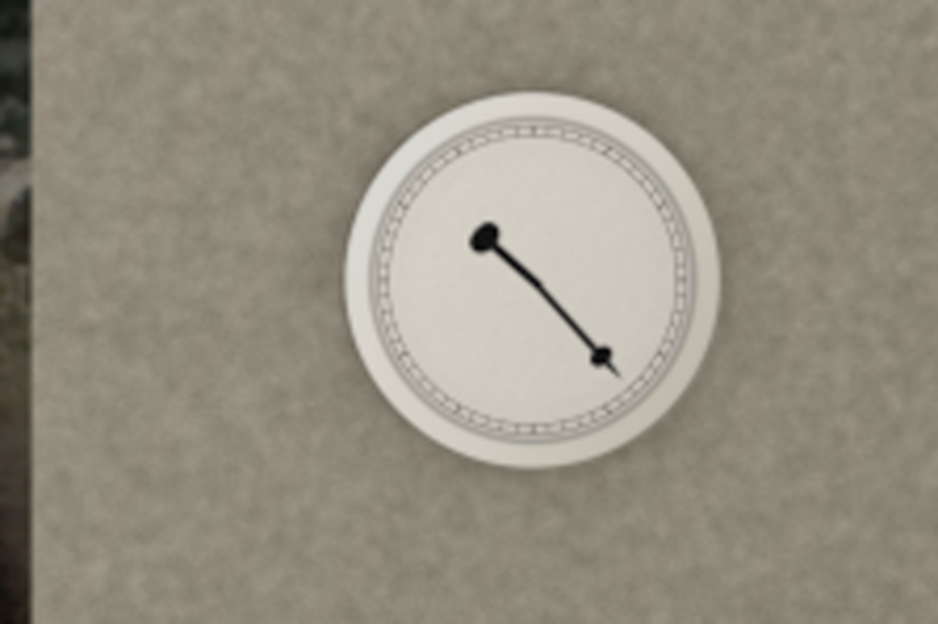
**10:23**
